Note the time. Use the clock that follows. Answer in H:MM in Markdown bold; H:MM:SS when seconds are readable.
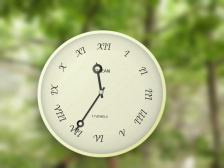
**11:35**
